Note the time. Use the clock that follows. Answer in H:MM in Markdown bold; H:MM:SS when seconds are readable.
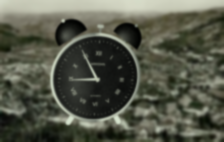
**8:55**
